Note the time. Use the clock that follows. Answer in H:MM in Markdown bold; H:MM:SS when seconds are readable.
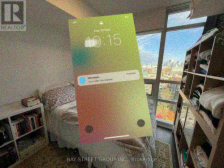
**10:15**
